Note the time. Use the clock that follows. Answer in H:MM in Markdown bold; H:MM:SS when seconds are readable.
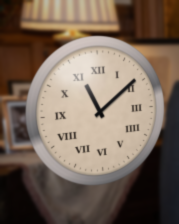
**11:09**
